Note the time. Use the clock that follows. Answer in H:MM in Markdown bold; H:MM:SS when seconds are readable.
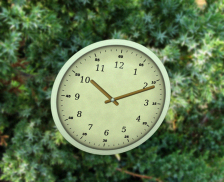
**10:11**
